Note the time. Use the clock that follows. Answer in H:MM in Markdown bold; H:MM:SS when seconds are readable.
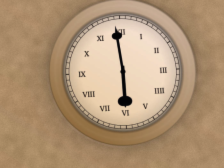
**5:59**
